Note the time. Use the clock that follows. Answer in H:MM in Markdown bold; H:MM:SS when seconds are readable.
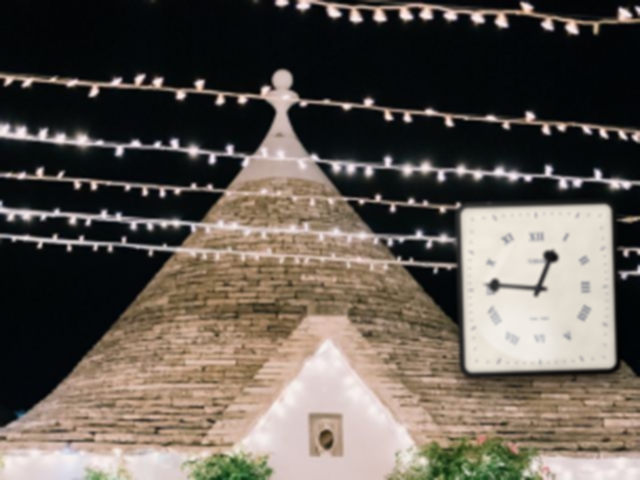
**12:46**
